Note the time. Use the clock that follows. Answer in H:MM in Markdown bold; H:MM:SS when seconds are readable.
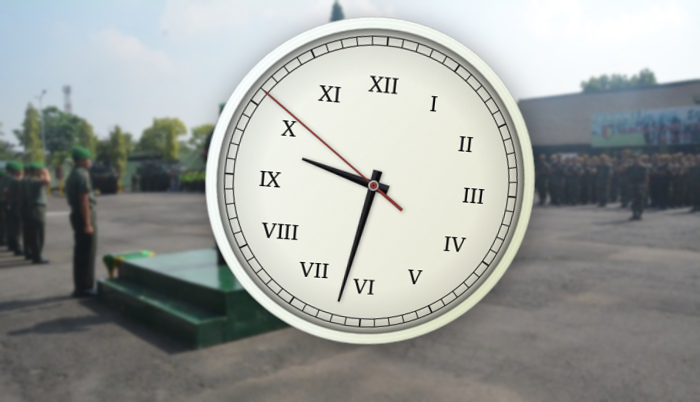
**9:31:51**
